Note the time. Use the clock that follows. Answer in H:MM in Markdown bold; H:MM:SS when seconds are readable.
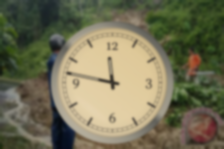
**11:47**
